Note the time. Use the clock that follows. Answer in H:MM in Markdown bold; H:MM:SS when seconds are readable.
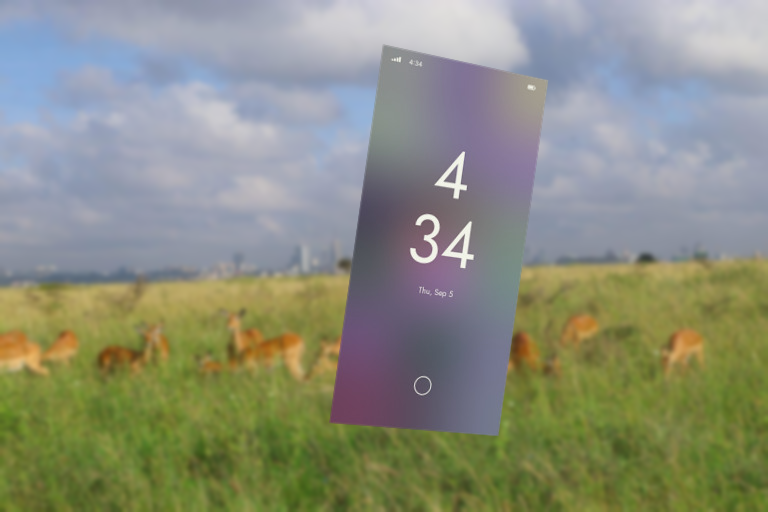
**4:34**
